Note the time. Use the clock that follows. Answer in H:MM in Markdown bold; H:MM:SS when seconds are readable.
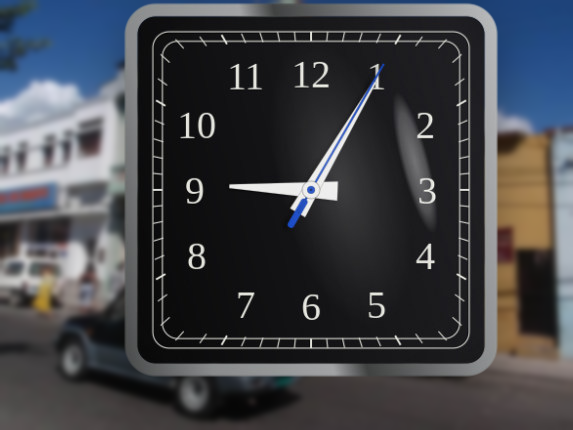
**9:05:05**
